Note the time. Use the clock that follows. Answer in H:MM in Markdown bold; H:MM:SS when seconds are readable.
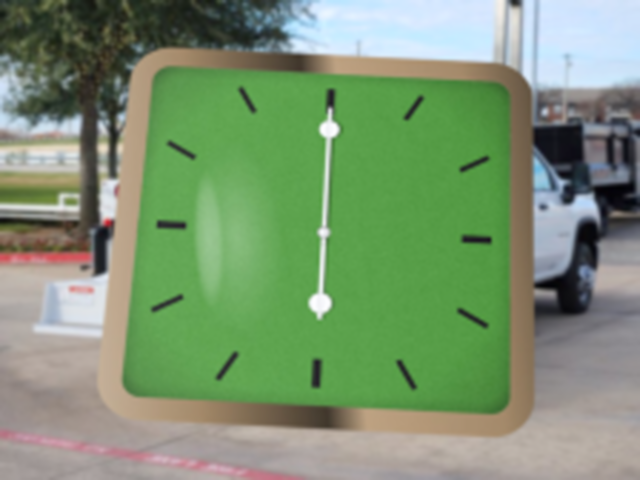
**6:00**
